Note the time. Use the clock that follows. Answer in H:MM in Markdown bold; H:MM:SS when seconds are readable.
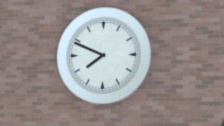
**7:49**
